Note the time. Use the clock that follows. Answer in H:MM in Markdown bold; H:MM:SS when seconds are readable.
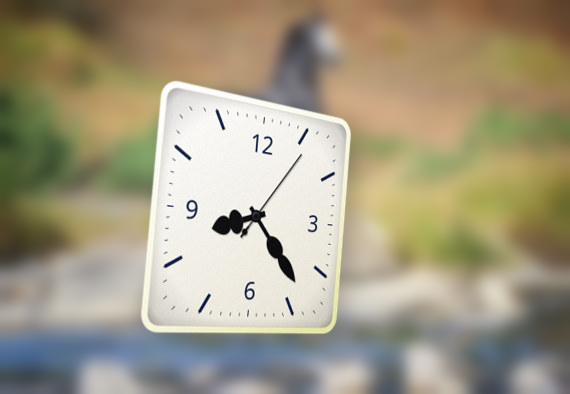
**8:23:06**
